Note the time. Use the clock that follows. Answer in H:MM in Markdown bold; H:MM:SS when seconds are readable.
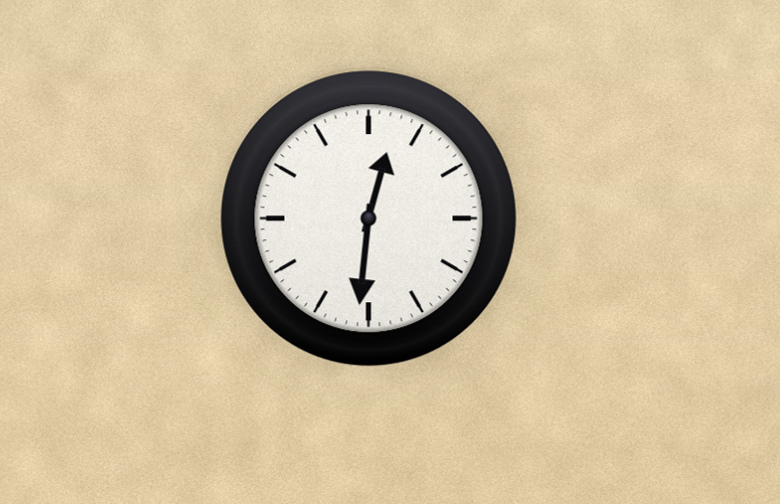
**12:31**
